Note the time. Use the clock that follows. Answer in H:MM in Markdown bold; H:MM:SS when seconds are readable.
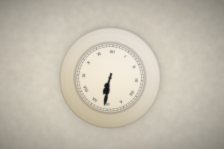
**6:31**
